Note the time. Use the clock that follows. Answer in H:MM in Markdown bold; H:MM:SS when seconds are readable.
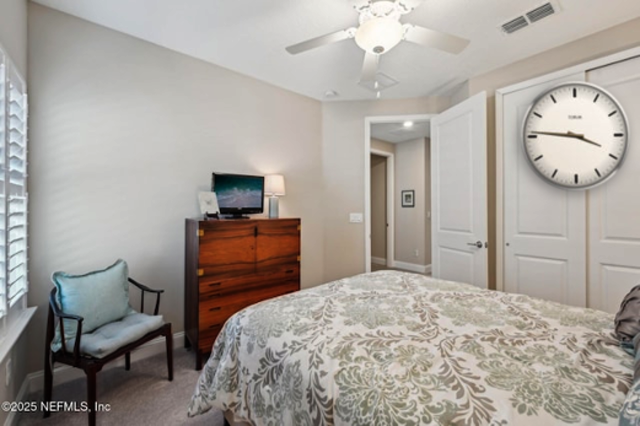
**3:46**
